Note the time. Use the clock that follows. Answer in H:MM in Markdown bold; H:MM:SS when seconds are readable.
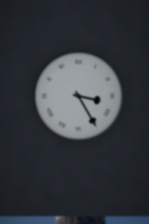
**3:25**
